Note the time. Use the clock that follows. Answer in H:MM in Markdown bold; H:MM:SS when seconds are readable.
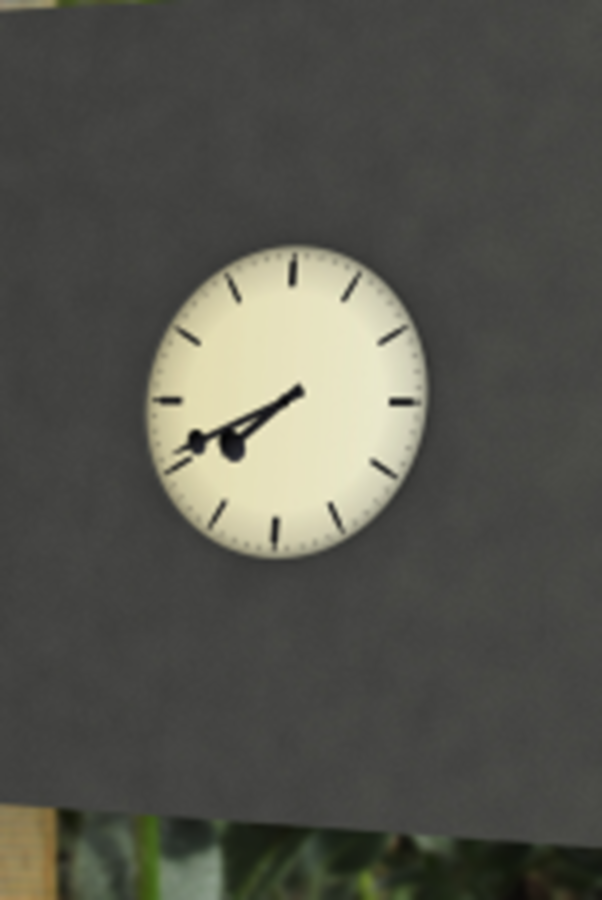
**7:41**
